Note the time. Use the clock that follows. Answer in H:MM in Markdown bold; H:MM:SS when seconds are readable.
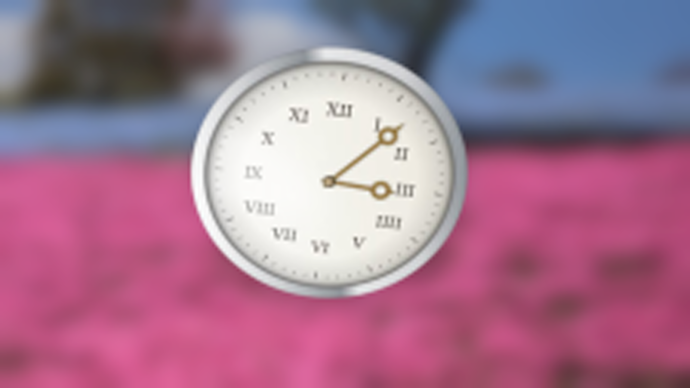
**3:07**
